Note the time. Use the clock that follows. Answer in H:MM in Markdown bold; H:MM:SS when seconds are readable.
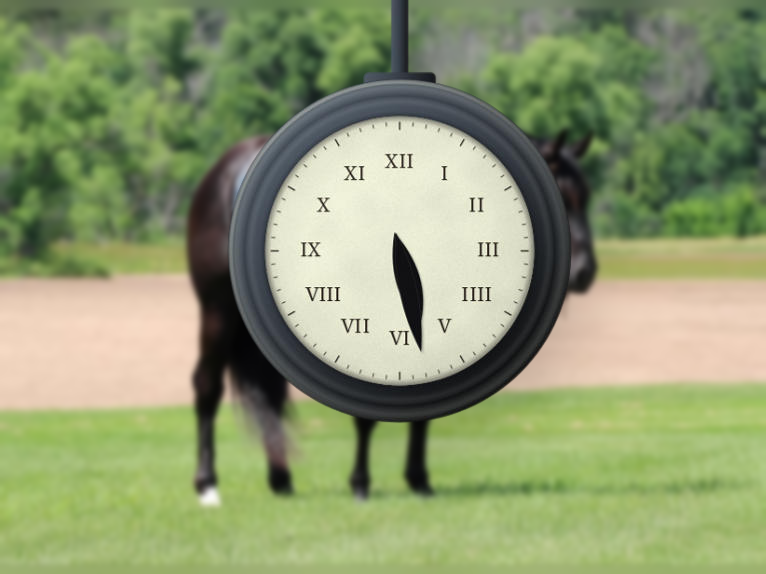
**5:28**
